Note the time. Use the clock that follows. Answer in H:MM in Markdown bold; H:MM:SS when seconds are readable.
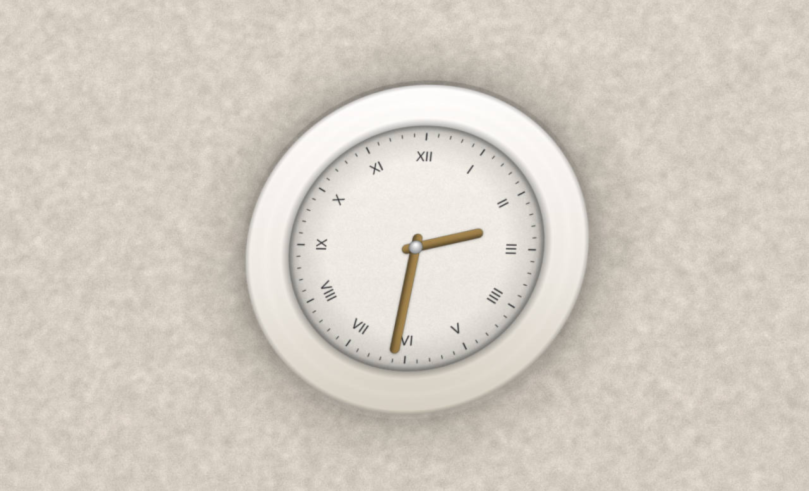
**2:31**
